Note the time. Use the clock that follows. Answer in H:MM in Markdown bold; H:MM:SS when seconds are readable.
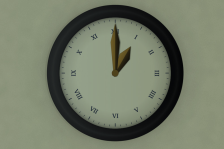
**1:00**
